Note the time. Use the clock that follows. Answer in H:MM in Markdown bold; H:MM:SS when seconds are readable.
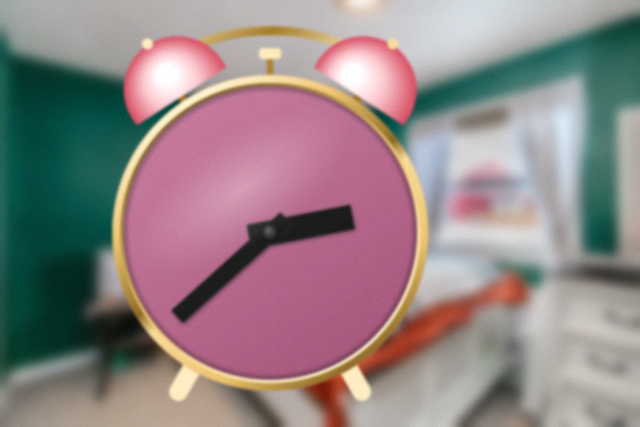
**2:38**
